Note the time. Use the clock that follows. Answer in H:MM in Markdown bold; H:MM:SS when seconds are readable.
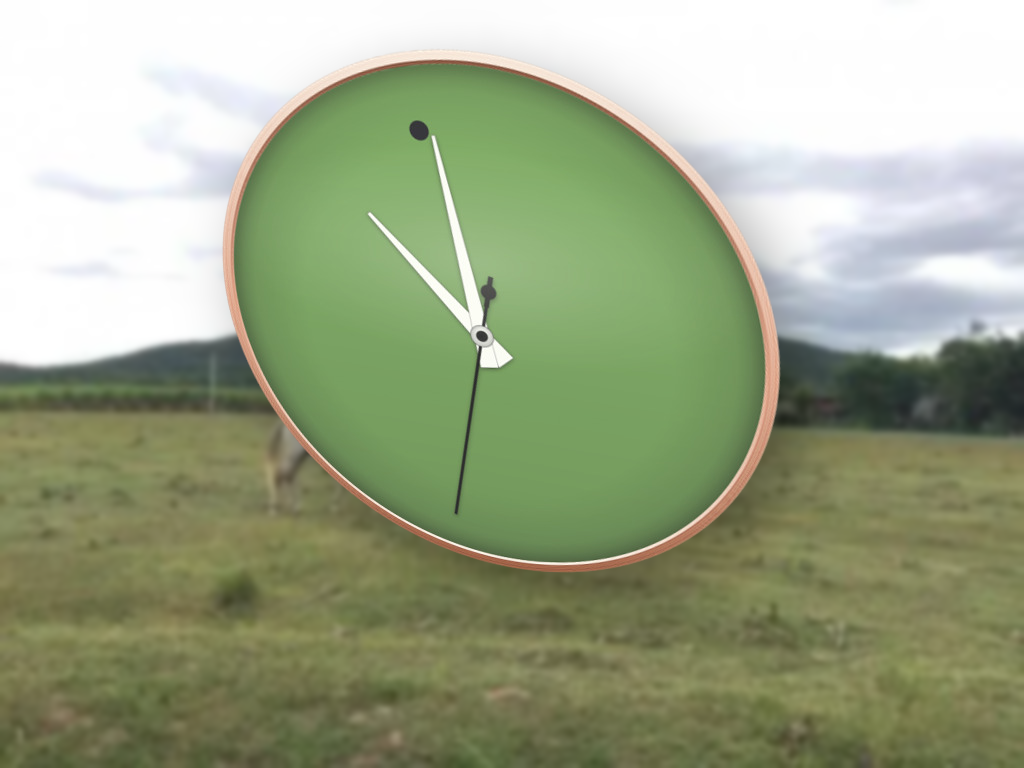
**11:00:34**
